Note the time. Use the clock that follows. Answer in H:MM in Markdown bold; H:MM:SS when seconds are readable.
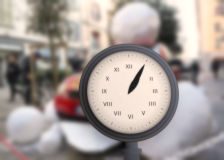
**1:05**
